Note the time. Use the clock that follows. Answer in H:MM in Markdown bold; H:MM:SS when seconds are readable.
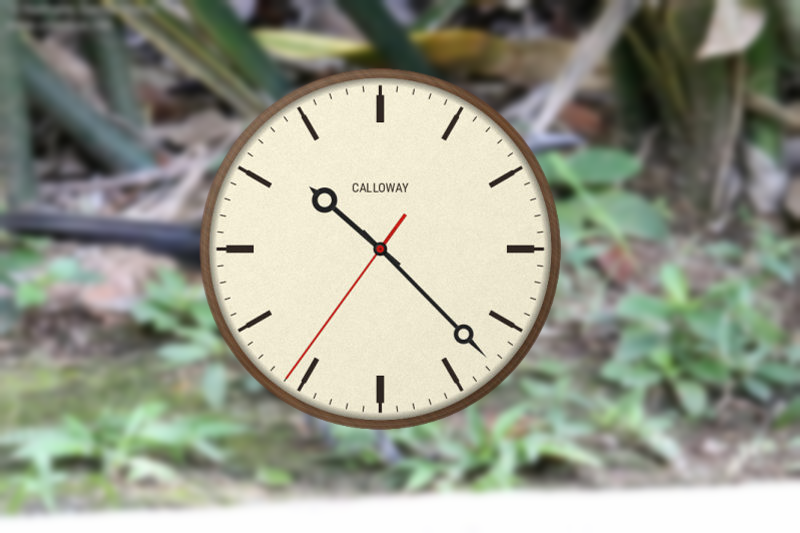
**10:22:36**
